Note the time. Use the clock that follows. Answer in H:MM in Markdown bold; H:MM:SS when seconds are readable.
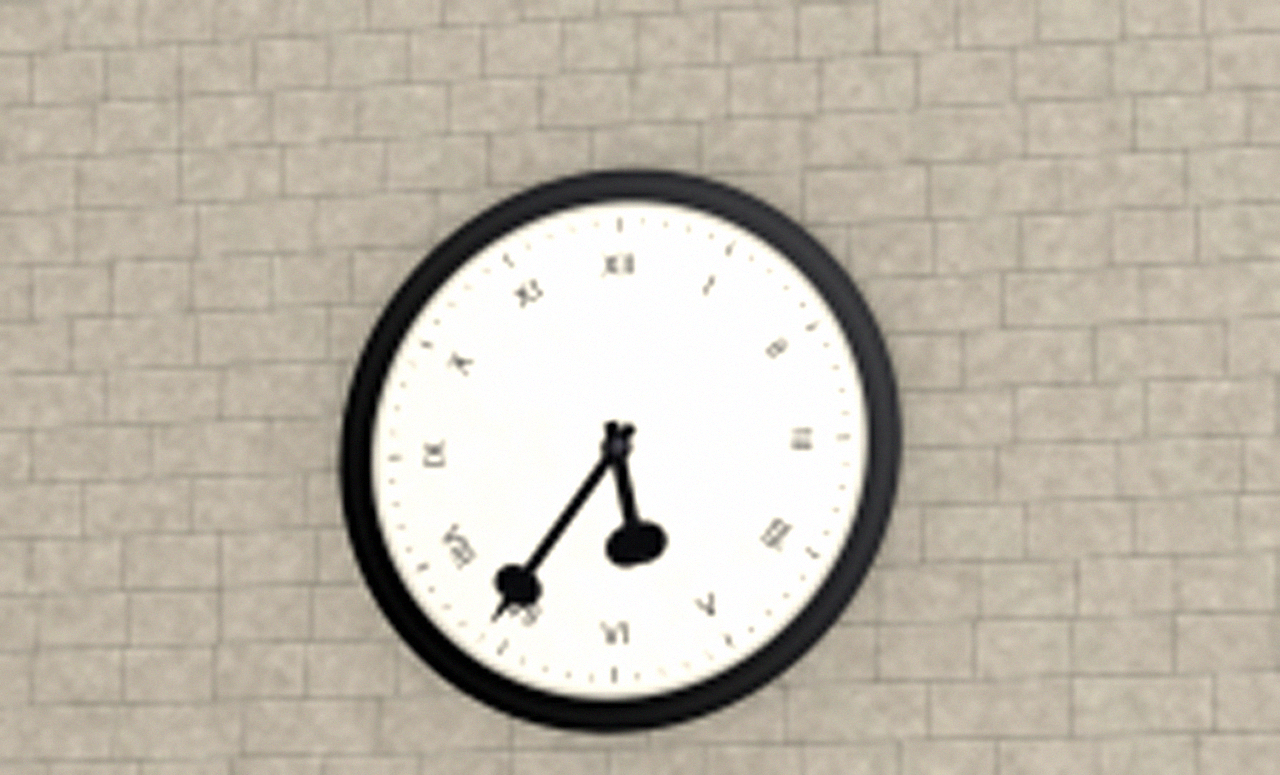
**5:36**
